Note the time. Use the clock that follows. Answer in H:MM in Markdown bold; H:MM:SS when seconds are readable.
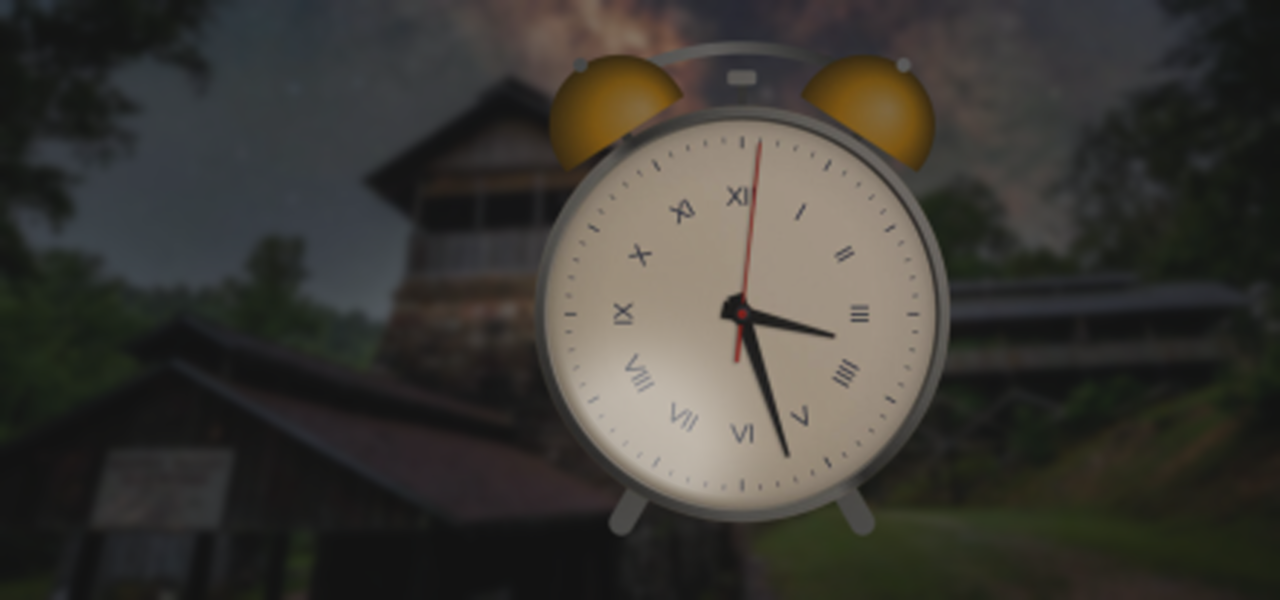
**3:27:01**
